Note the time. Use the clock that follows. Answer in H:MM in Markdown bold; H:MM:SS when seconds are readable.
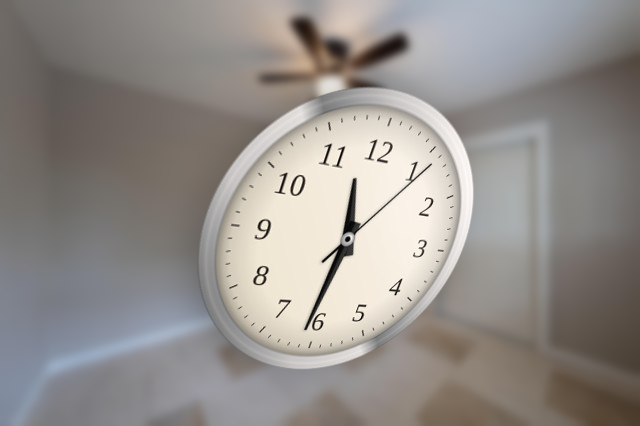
**11:31:06**
